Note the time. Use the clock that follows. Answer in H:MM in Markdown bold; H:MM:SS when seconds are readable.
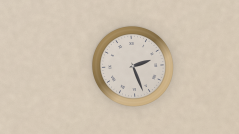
**2:27**
